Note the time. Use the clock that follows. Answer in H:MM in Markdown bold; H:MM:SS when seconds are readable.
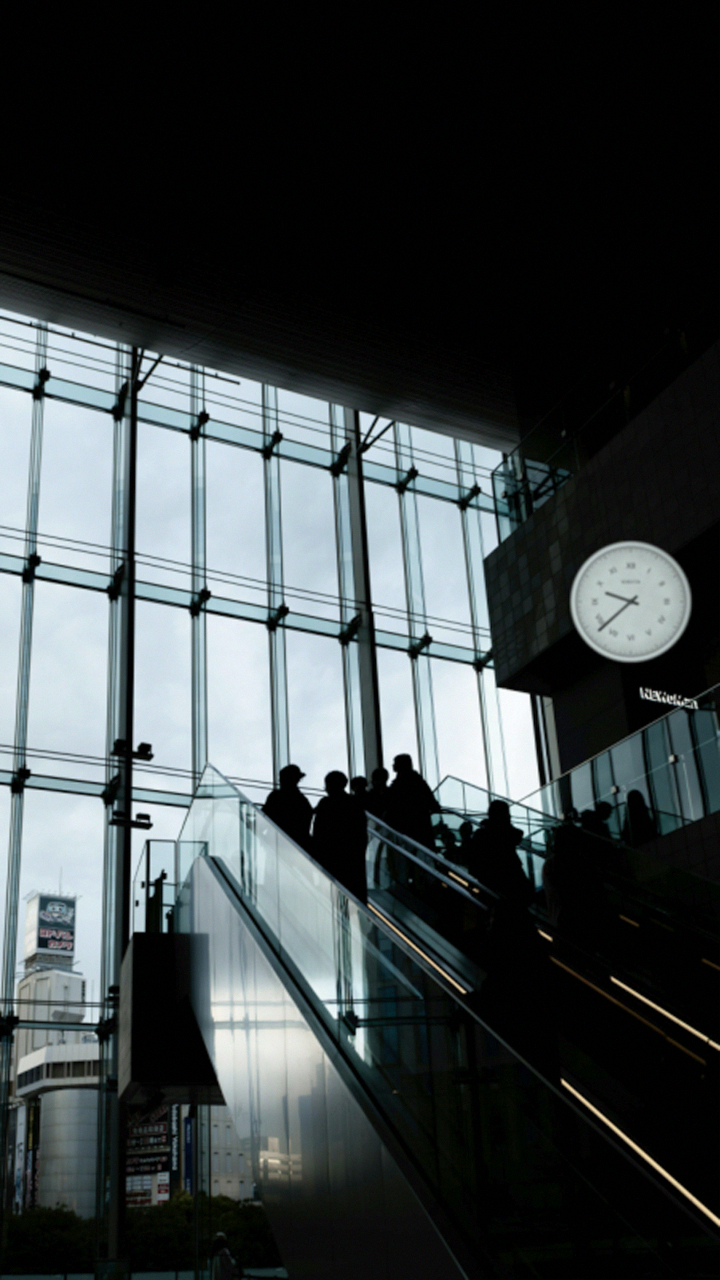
**9:38**
